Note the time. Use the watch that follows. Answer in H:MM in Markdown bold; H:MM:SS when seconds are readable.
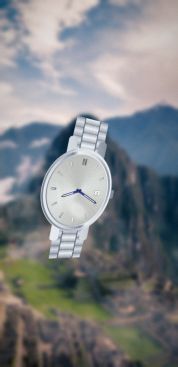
**8:19**
